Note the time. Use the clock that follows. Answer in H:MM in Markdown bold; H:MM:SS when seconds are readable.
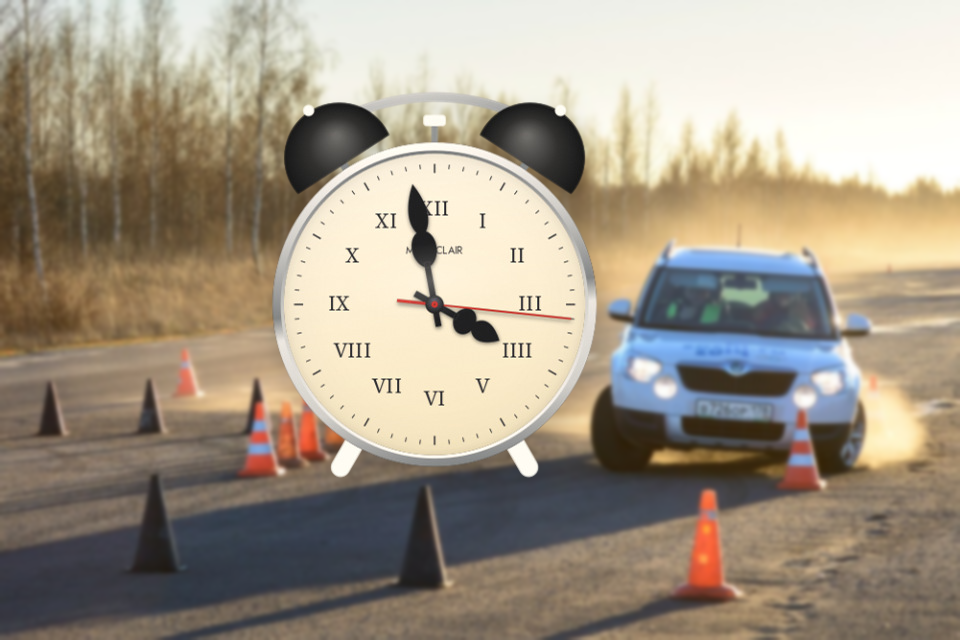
**3:58:16**
